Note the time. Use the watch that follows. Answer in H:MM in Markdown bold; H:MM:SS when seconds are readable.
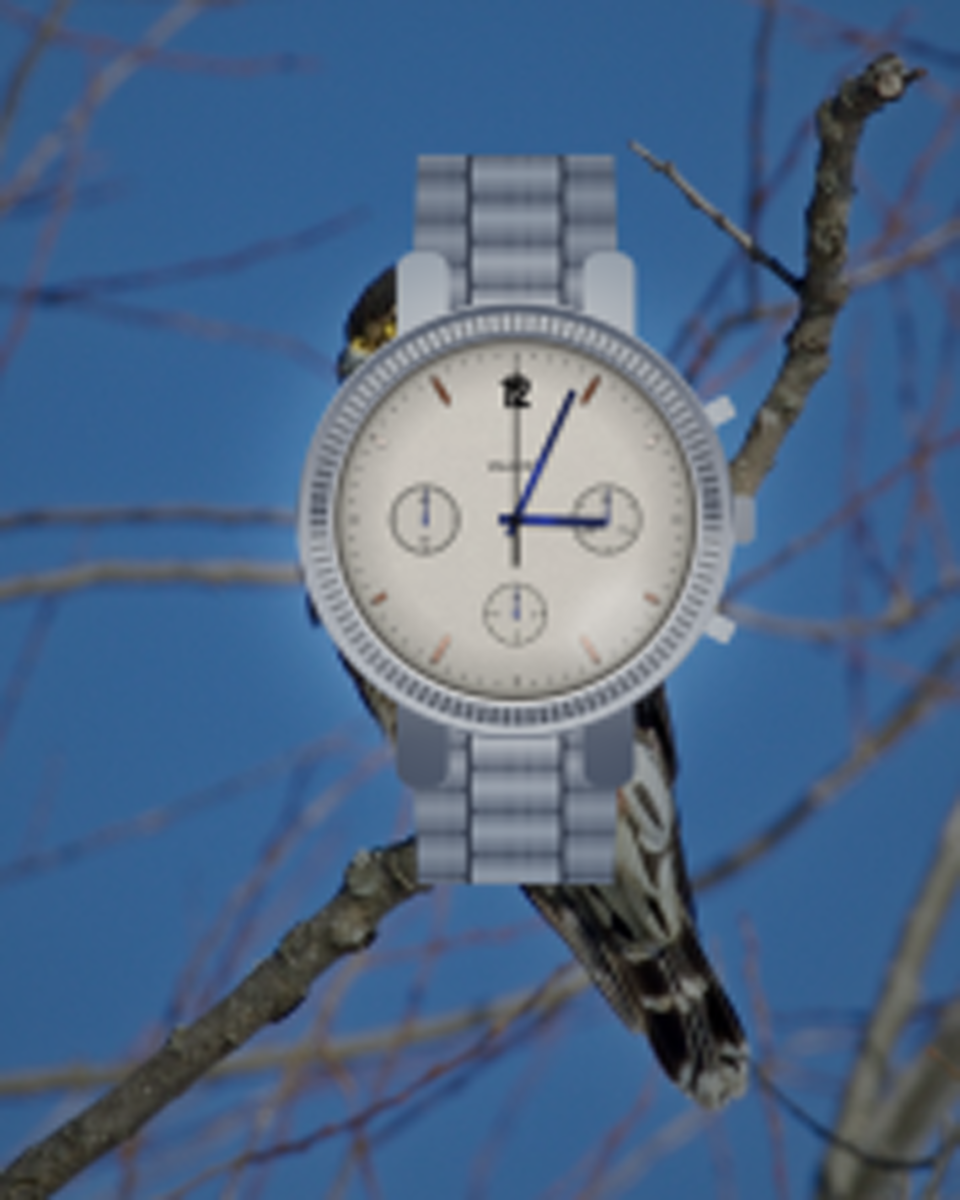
**3:04**
